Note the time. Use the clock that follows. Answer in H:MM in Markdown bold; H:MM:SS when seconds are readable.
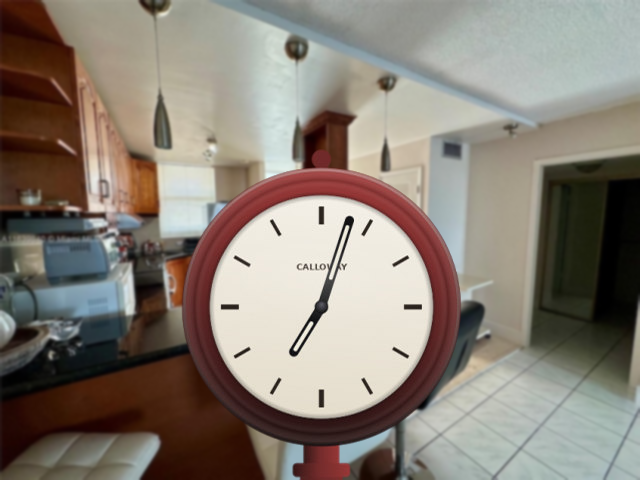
**7:03**
